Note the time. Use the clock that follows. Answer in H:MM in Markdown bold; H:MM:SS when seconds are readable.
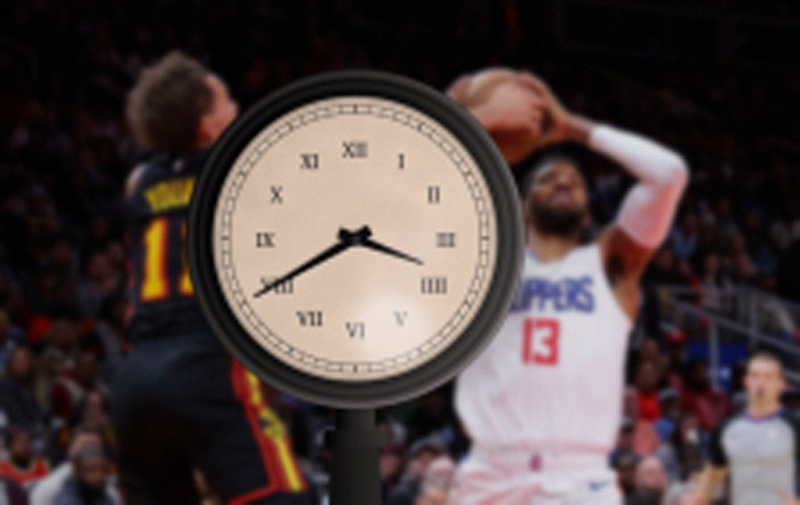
**3:40**
